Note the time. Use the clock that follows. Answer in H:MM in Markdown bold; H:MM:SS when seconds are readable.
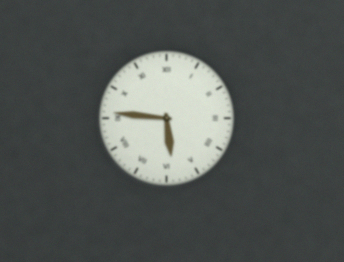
**5:46**
